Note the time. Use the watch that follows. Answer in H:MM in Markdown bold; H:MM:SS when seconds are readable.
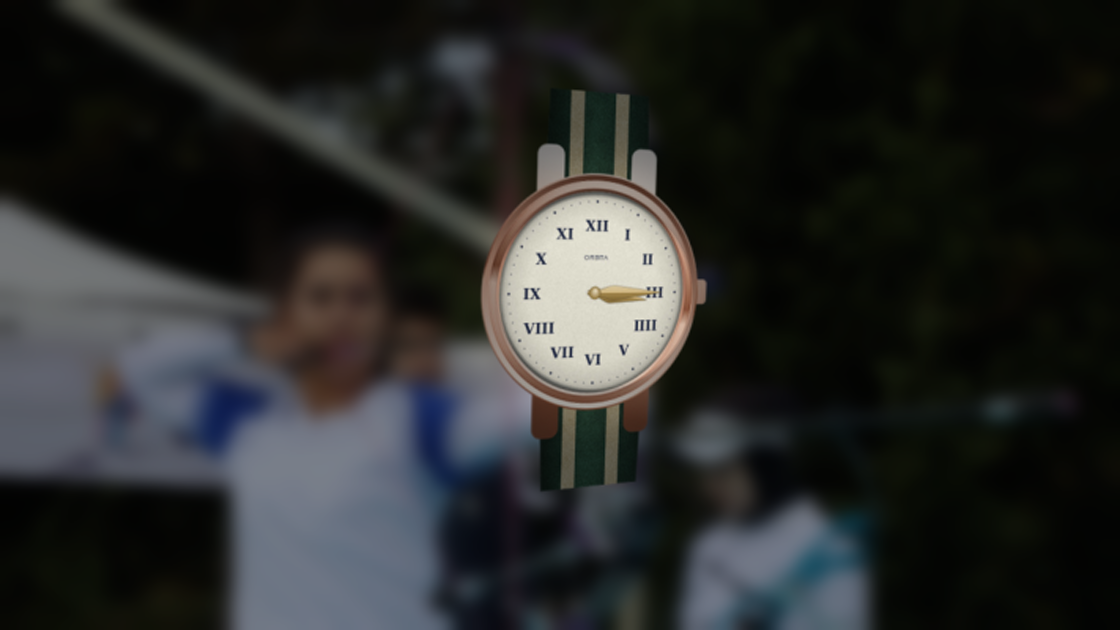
**3:15**
